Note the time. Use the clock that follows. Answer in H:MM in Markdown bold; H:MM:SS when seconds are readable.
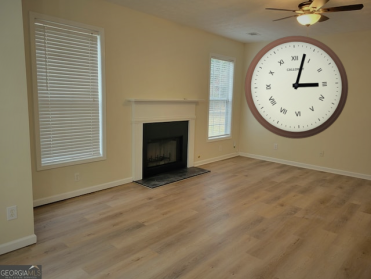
**3:03**
